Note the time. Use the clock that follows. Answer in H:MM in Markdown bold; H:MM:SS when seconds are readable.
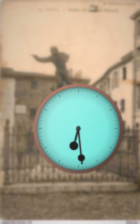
**6:29**
